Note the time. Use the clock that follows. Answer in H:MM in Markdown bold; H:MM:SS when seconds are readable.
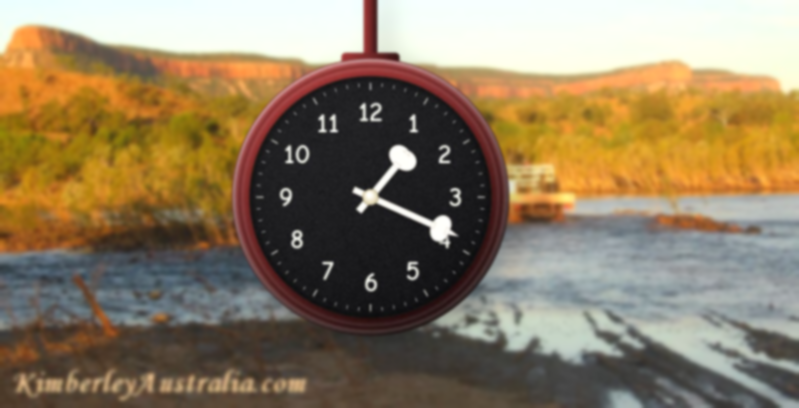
**1:19**
